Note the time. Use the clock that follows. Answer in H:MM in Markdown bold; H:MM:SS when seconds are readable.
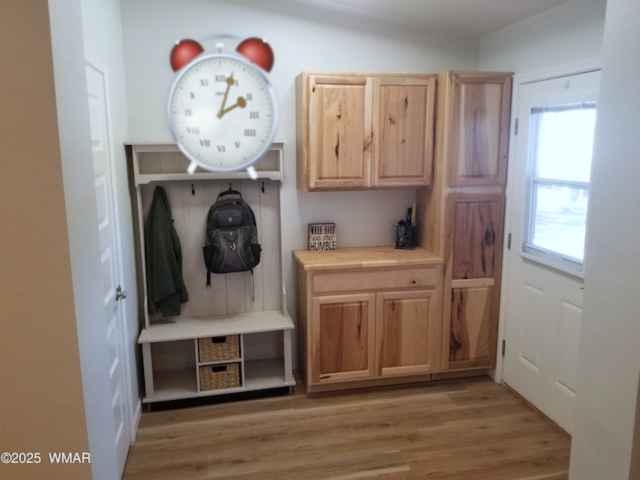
**2:03**
